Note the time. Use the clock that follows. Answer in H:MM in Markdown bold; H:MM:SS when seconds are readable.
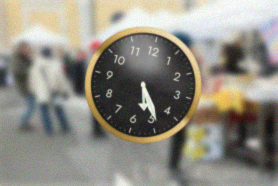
**5:24**
